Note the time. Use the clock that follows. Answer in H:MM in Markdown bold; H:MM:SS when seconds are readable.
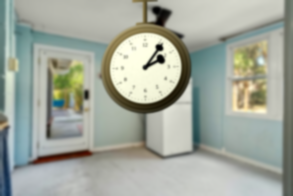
**2:06**
